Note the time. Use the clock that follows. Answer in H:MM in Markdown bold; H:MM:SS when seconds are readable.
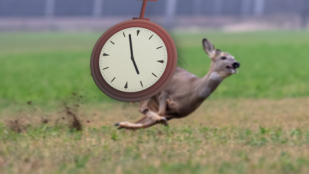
**4:57**
